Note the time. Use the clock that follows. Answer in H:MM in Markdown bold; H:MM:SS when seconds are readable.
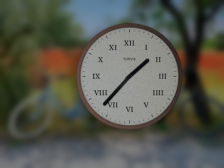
**1:37**
